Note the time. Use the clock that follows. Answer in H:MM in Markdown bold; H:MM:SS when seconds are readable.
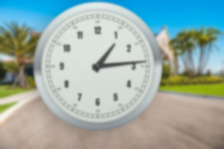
**1:14**
